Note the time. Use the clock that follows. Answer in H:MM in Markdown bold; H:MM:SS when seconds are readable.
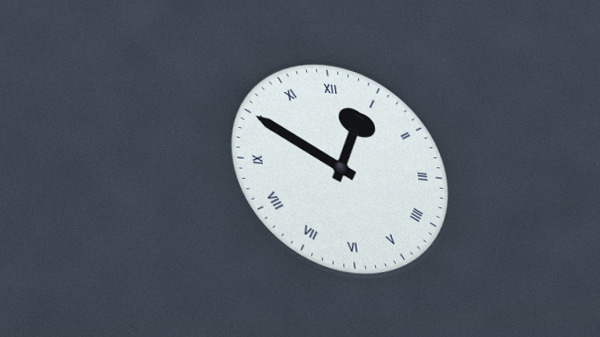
**12:50**
